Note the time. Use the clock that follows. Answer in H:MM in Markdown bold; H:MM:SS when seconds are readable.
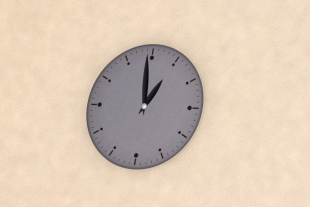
**12:59**
